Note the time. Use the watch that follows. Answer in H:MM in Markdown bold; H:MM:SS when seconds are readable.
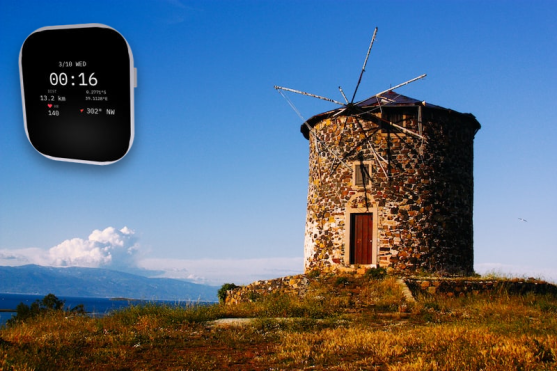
**0:16**
